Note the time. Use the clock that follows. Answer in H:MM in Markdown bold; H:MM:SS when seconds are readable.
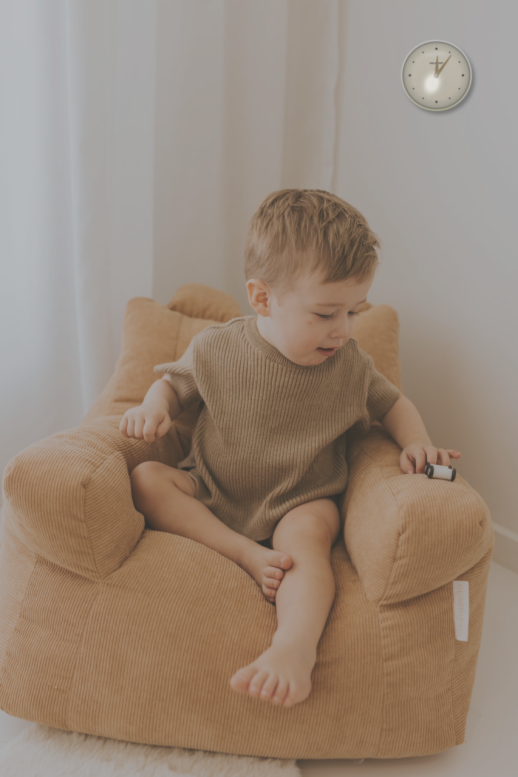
**12:06**
